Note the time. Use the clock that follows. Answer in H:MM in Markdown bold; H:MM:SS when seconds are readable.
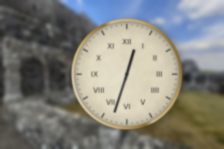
**12:33**
